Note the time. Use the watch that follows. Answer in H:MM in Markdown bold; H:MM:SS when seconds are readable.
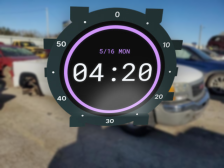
**4:20**
